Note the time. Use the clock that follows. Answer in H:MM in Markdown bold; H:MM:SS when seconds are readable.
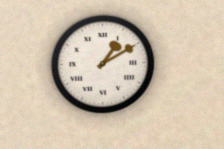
**1:10**
